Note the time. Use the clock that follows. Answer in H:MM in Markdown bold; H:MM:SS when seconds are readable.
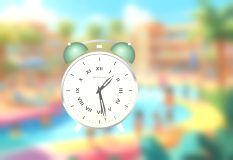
**1:28**
